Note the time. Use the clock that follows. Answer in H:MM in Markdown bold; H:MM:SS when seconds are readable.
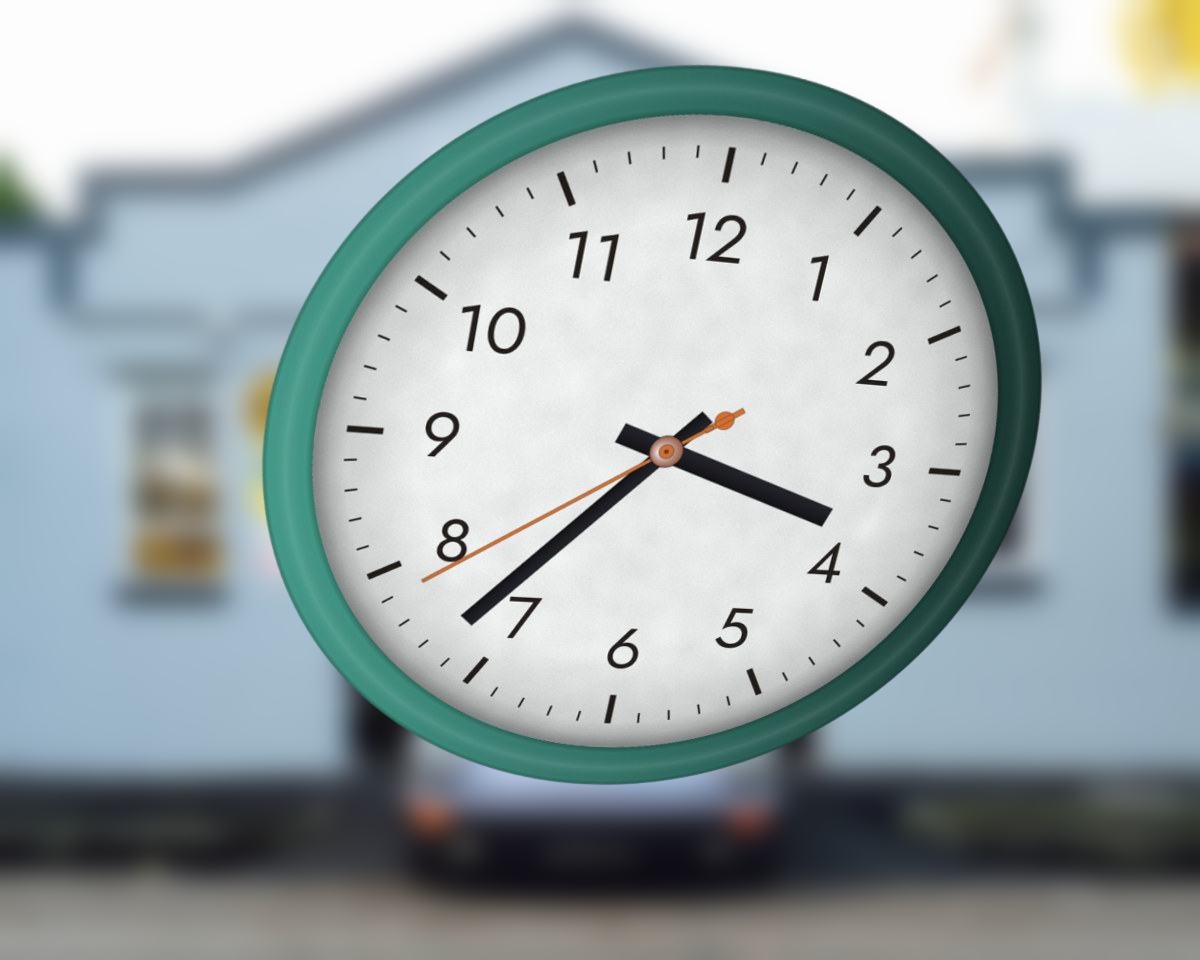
**3:36:39**
